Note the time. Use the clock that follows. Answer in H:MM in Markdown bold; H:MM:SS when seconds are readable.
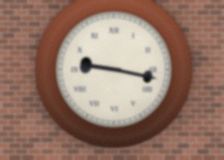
**9:17**
